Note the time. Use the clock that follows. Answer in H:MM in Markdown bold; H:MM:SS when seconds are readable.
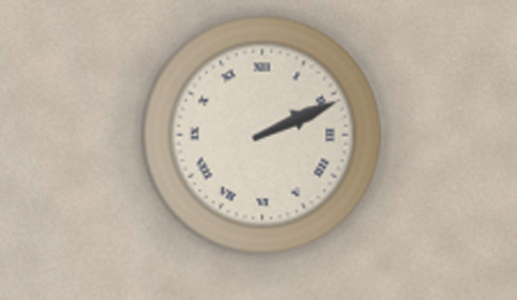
**2:11**
